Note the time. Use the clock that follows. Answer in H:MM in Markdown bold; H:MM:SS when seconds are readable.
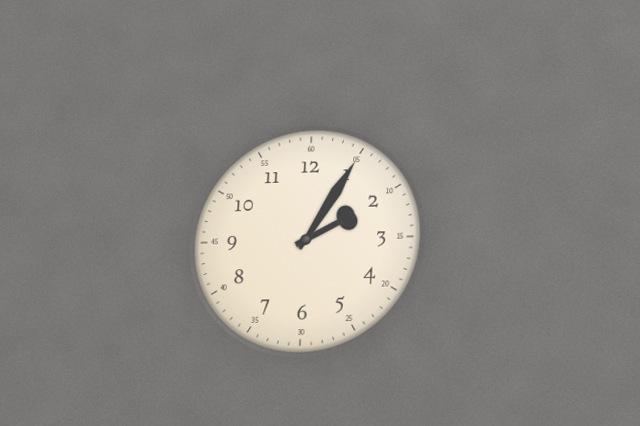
**2:05**
